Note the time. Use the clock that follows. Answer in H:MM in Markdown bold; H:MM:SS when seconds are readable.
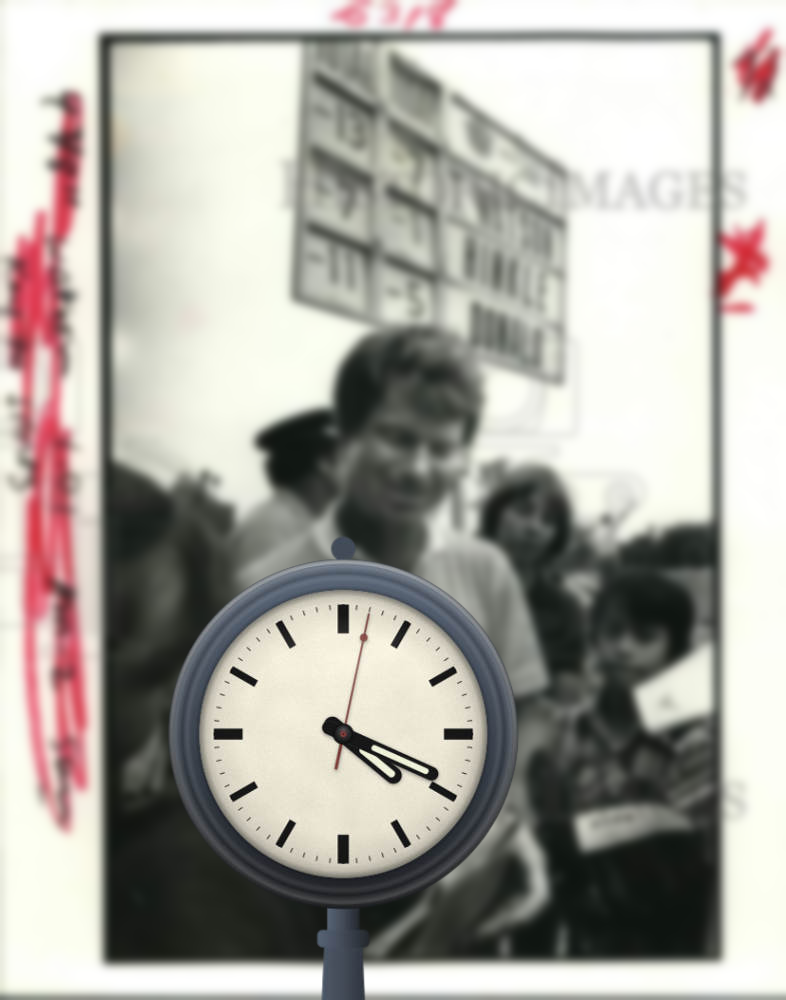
**4:19:02**
